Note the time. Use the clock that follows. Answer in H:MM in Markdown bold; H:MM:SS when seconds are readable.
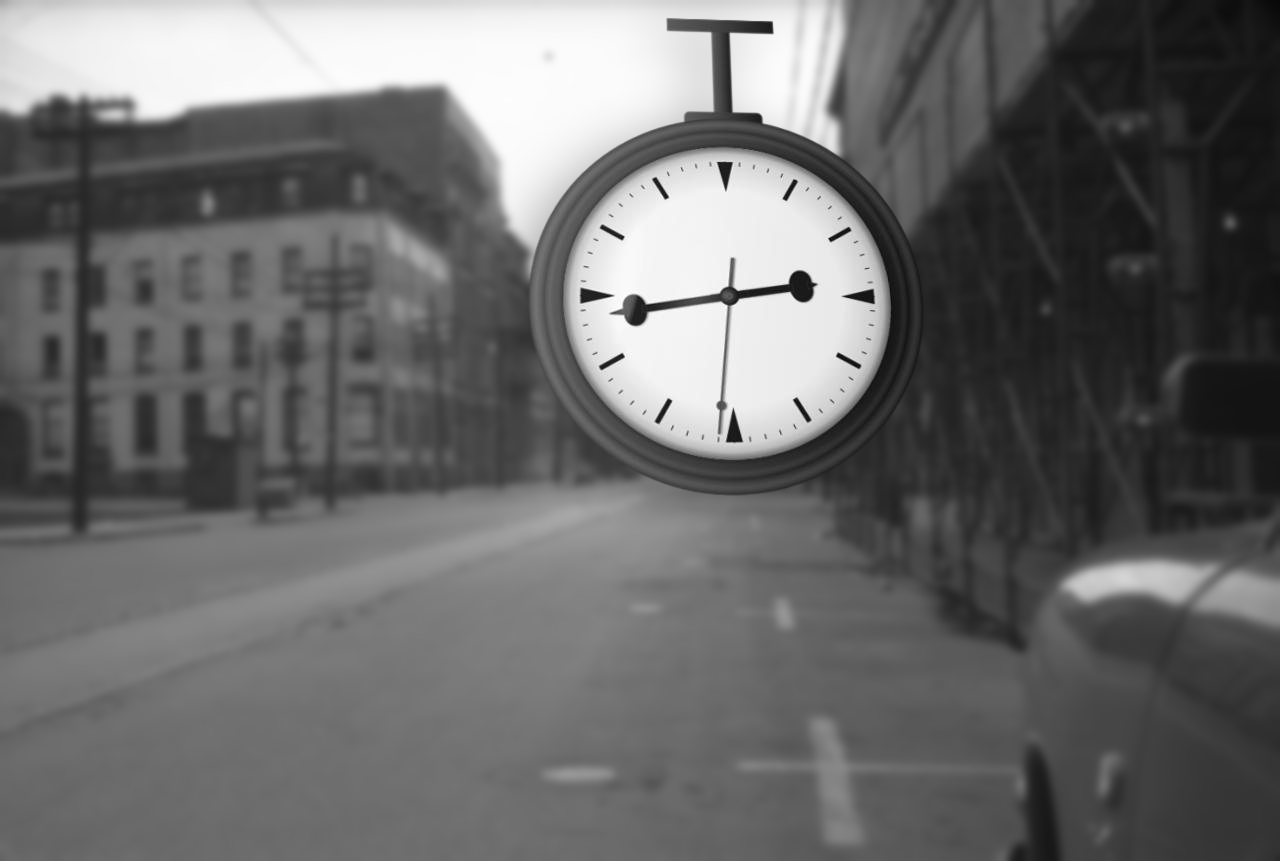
**2:43:31**
